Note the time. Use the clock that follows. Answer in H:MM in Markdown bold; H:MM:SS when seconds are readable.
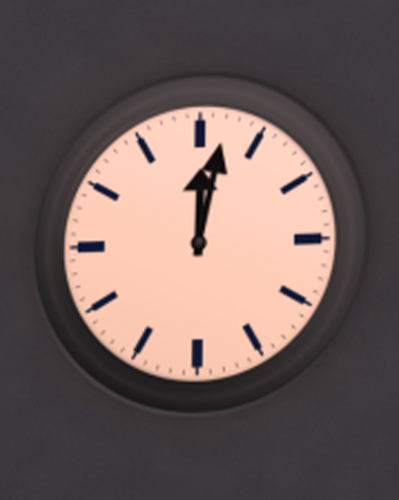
**12:02**
